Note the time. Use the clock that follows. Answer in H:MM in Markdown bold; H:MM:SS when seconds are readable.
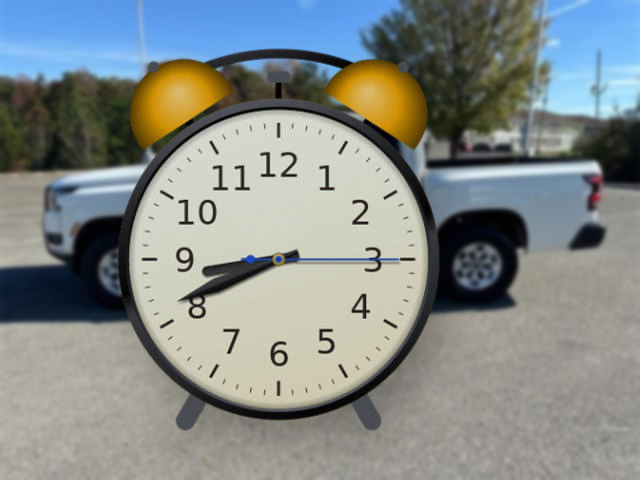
**8:41:15**
